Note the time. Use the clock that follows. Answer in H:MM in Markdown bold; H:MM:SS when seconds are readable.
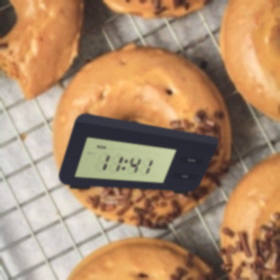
**11:41**
